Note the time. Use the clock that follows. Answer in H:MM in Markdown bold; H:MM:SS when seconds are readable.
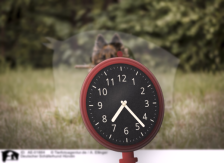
**7:23**
